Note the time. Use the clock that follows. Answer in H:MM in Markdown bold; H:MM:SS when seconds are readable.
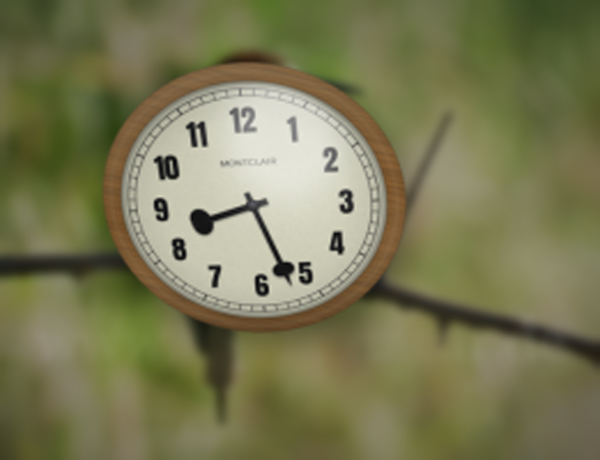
**8:27**
